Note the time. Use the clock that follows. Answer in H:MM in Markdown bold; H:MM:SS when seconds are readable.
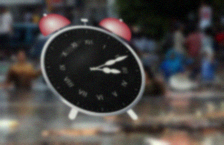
**3:11**
